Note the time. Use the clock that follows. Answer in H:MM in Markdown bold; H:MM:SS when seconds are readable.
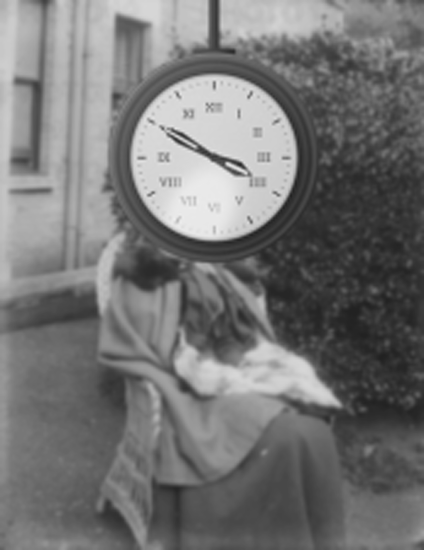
**3:50**
